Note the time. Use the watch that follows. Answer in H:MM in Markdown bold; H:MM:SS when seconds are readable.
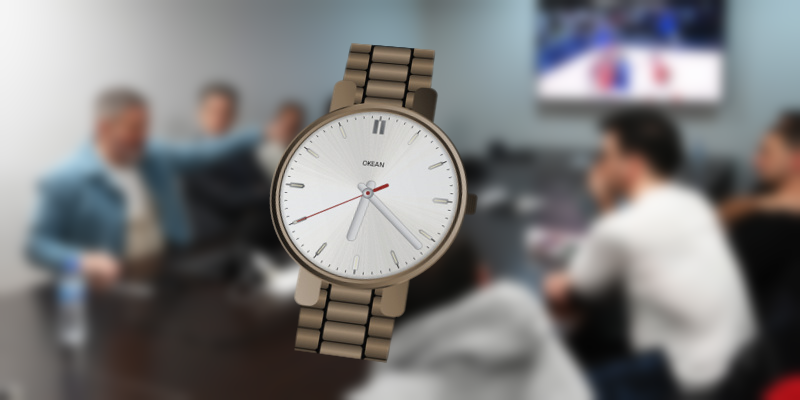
**6:21:40**
